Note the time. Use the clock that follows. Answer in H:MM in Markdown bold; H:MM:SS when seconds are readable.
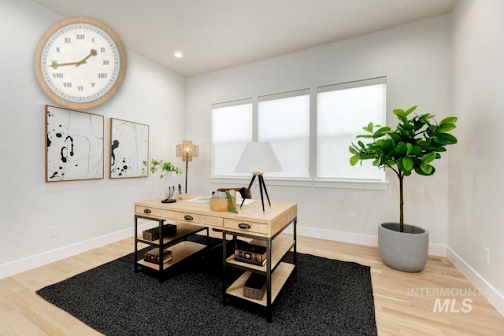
**1:44**
